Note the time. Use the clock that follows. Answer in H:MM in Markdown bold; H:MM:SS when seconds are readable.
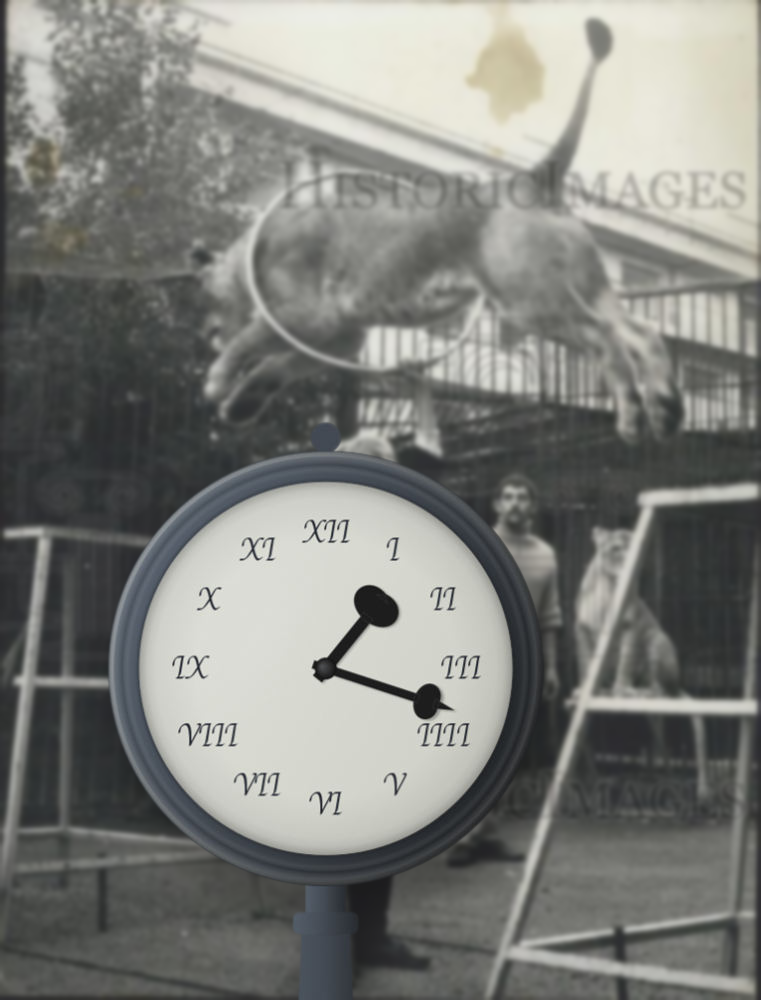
**1:18**
